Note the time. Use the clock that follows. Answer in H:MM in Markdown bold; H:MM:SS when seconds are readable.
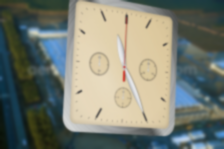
**11:25**
